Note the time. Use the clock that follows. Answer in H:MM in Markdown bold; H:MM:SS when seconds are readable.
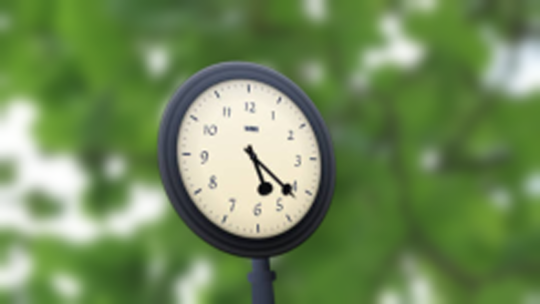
**5:22**
